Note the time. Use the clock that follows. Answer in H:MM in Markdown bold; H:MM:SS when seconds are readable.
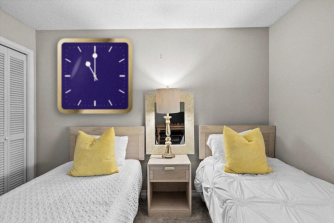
**11:00**
